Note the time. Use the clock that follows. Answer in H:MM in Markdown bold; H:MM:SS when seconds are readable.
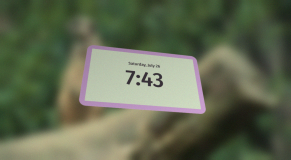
**7:43**
